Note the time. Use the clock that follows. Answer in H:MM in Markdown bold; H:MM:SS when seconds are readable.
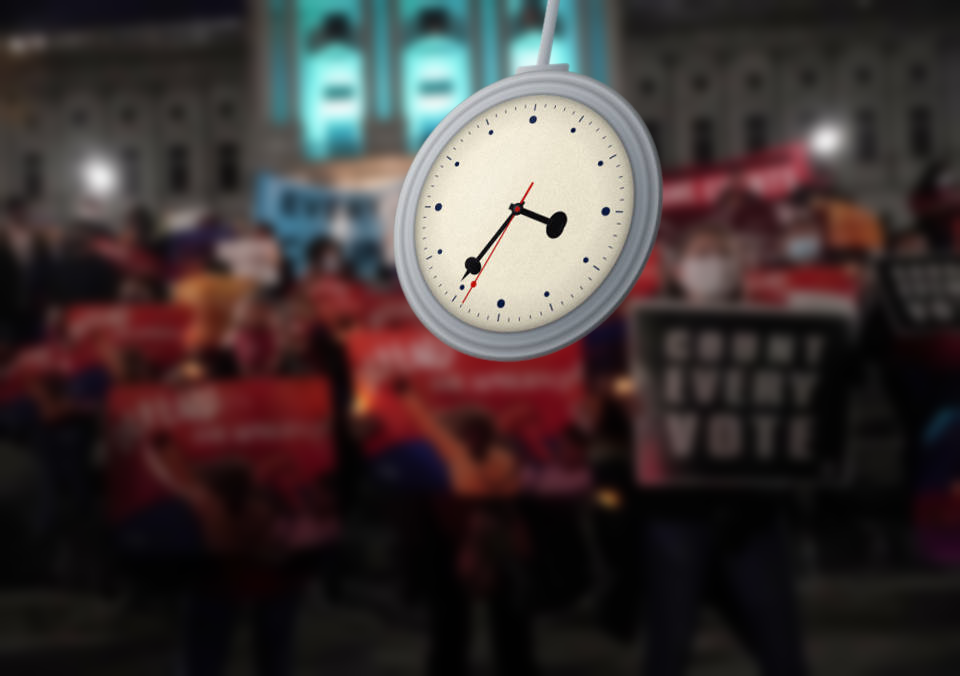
**3:35:34**
